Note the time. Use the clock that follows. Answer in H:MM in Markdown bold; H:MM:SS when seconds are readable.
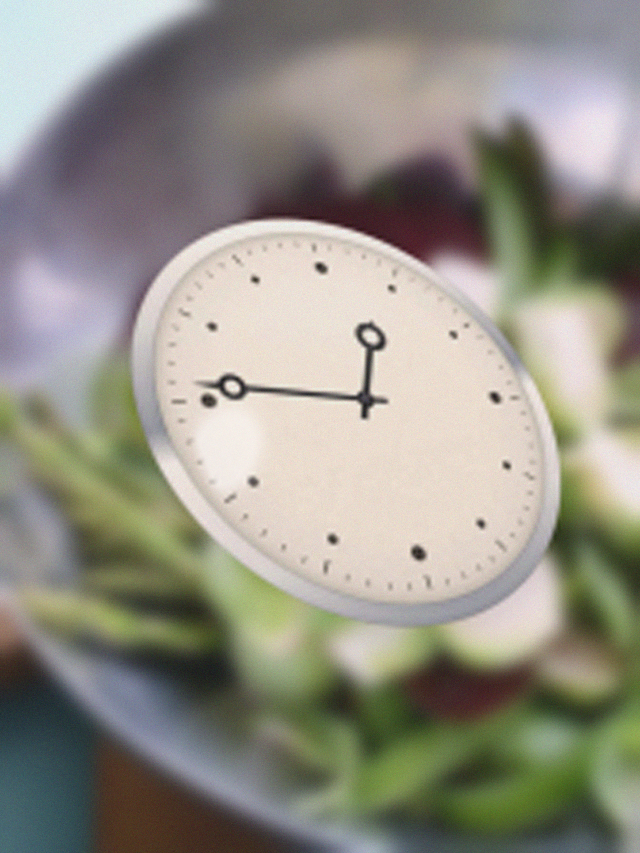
**12:46**
